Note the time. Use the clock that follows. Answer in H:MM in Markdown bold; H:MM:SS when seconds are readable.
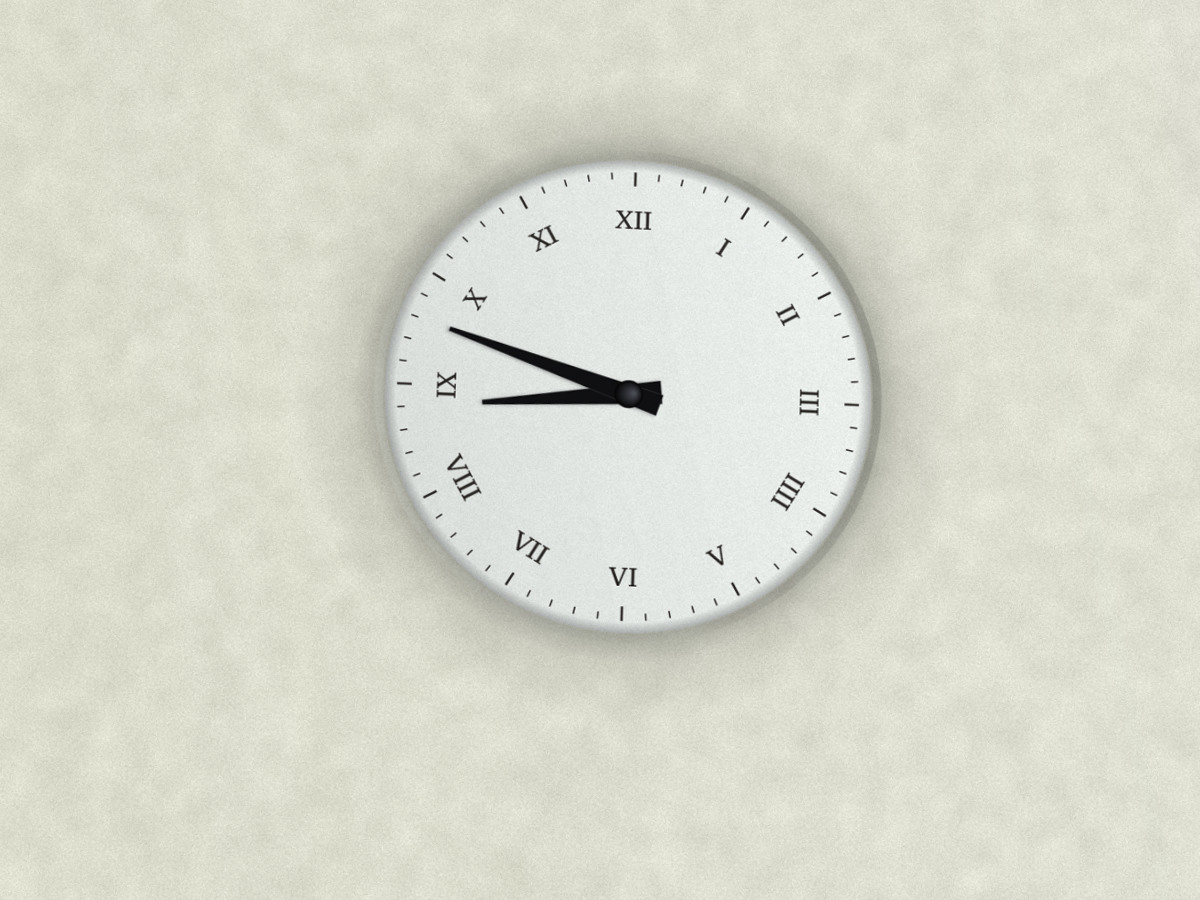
**8:48**
